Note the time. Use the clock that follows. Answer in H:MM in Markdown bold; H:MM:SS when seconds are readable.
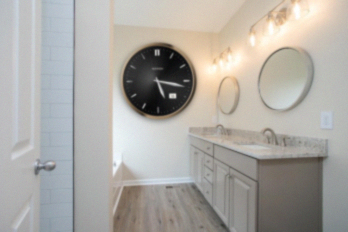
**5:17**
